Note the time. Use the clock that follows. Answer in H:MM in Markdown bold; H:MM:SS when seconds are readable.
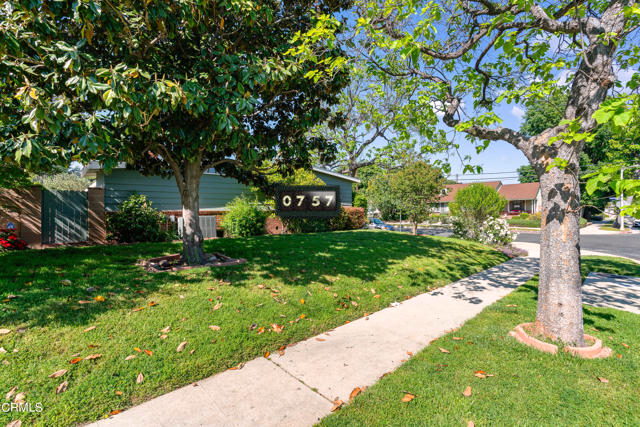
**7:57**
